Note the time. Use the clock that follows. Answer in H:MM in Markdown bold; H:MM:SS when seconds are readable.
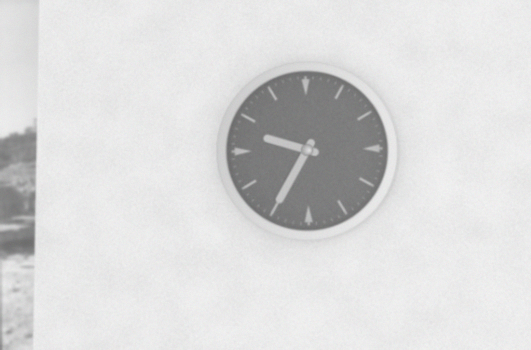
**9:35**
